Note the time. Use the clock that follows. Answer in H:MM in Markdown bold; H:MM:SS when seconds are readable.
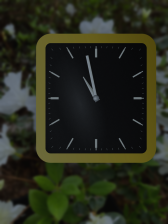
**10:58**
